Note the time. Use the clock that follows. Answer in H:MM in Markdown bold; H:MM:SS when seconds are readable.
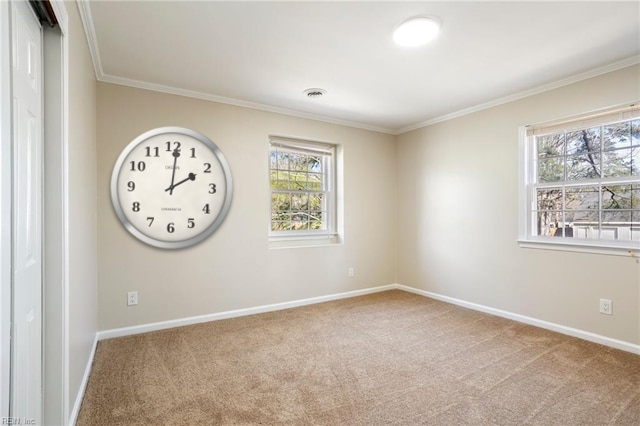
**2:01**
